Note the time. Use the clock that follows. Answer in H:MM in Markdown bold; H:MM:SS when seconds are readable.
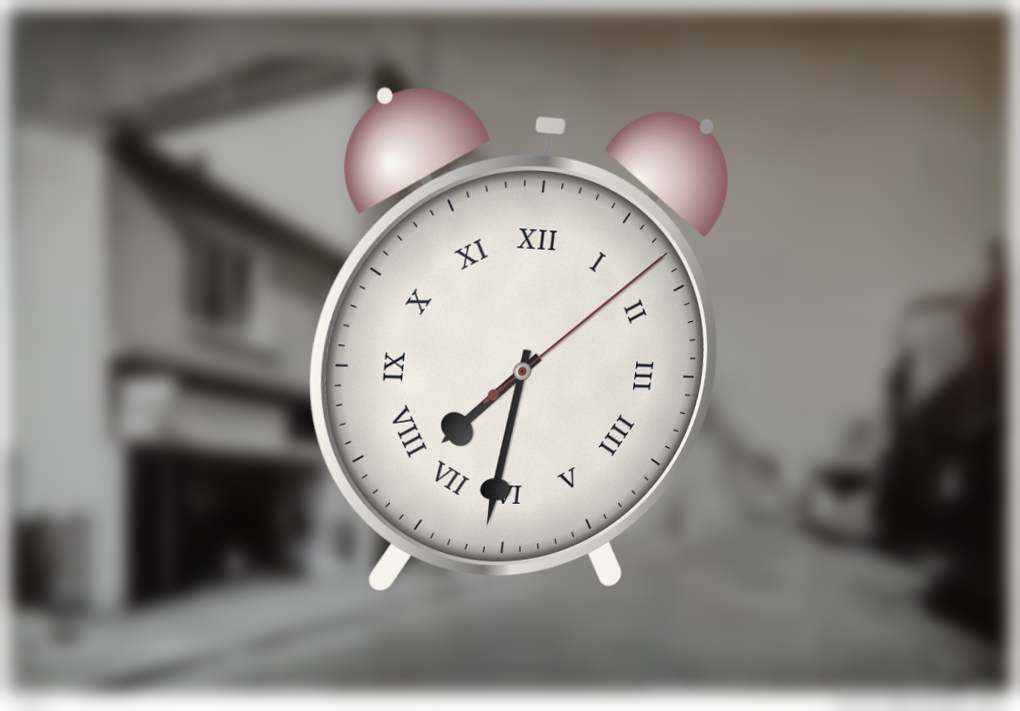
**7:31:08**
